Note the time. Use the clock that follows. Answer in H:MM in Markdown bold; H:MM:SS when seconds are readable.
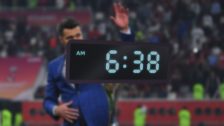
**6:38**
